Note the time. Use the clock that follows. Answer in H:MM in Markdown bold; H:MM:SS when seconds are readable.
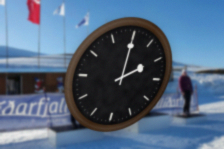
**2:00**
